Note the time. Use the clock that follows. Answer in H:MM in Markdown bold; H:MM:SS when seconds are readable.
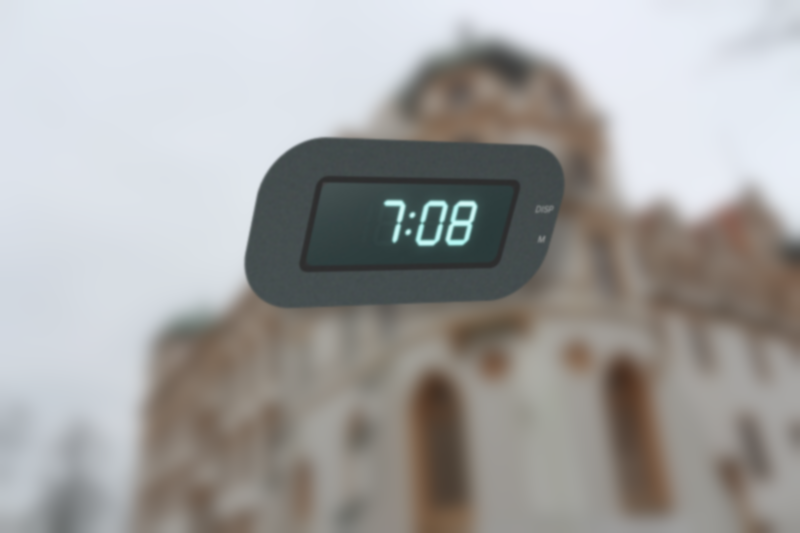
**7:08**
